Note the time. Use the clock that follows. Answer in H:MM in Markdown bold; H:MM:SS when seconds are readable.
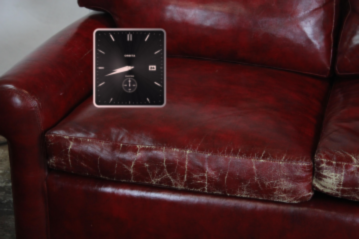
**8:42**
